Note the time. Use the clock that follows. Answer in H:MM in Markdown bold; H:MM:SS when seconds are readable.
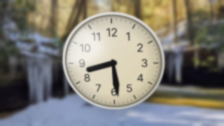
**8:29**
